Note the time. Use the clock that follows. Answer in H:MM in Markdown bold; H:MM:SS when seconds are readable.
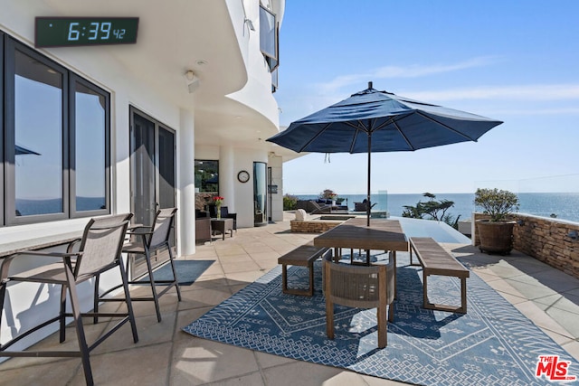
**6:39:42**
